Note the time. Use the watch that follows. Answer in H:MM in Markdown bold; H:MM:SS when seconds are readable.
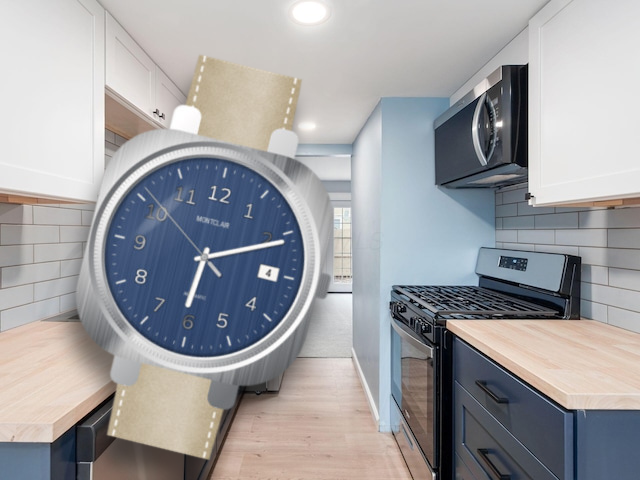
**6:10:51**
